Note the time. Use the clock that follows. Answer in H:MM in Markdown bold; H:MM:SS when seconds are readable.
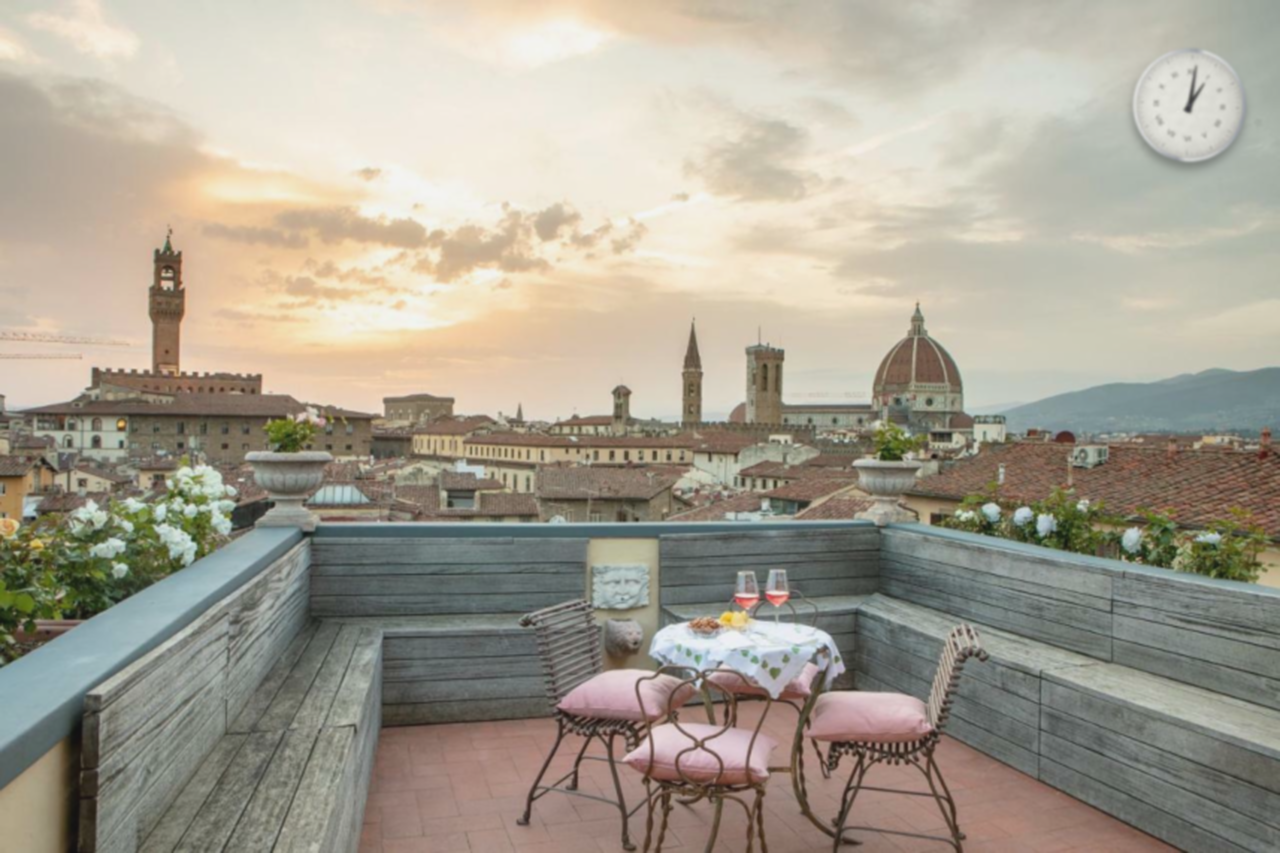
**1:01**
